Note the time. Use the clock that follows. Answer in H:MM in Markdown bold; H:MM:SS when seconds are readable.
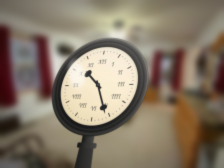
**10:26**
